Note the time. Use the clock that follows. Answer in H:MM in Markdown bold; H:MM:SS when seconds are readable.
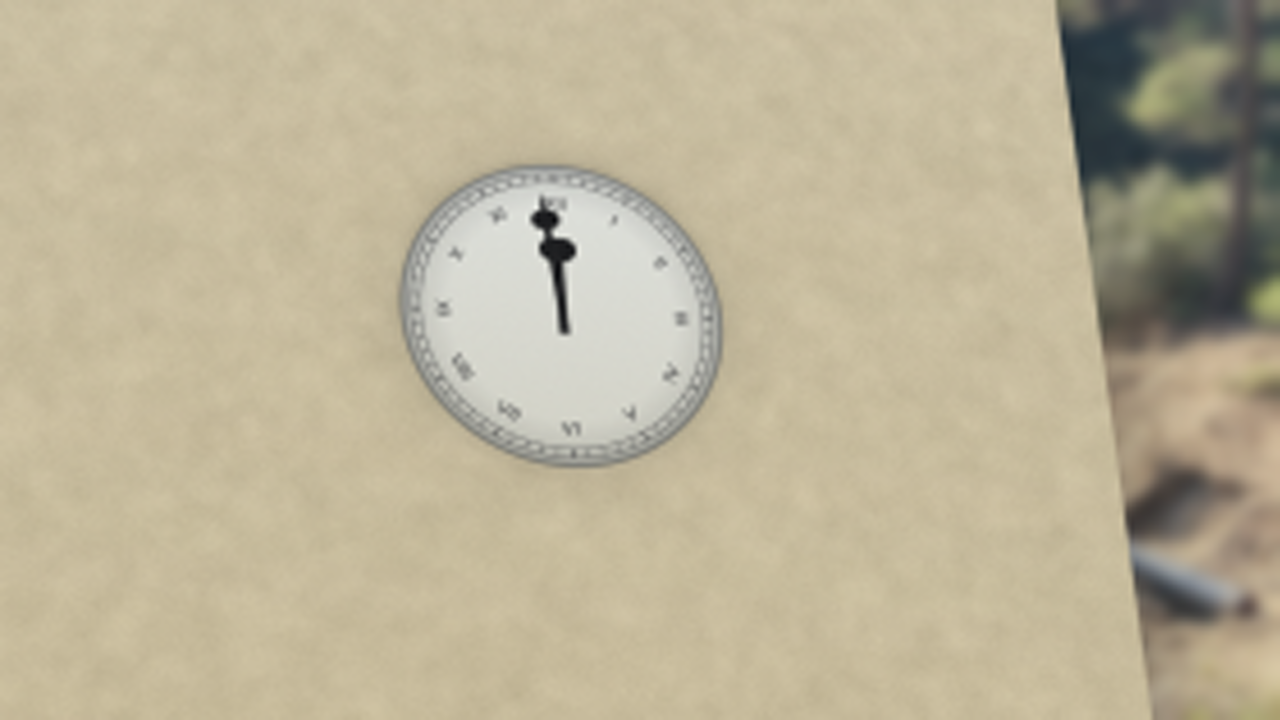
**11:59**
